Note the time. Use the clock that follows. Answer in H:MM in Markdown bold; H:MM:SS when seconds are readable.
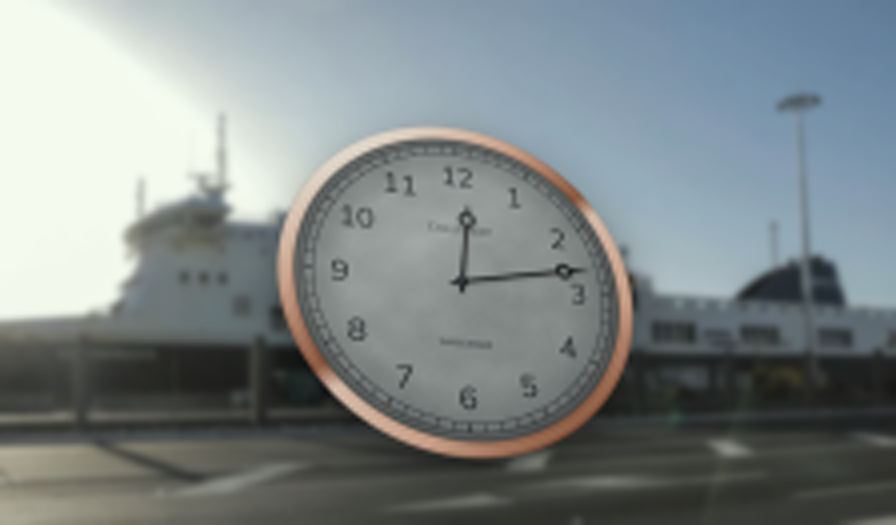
**12:13**
